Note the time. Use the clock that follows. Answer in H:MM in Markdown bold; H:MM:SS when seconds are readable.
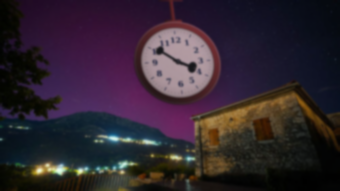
**3:51**
